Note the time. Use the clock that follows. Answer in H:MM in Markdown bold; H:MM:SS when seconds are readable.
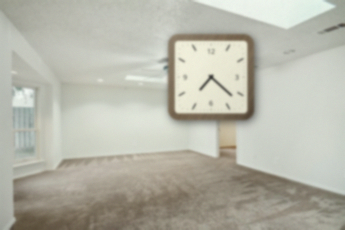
**7:22**
